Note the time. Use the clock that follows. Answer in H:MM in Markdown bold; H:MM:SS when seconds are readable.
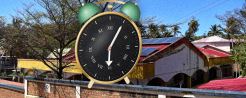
**6:05**
